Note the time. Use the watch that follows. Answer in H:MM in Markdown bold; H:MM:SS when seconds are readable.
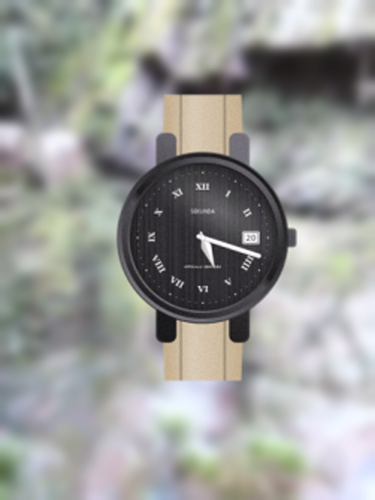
**5:18**
